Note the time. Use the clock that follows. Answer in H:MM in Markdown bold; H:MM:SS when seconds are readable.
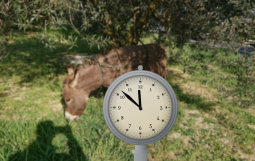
**11:52**
